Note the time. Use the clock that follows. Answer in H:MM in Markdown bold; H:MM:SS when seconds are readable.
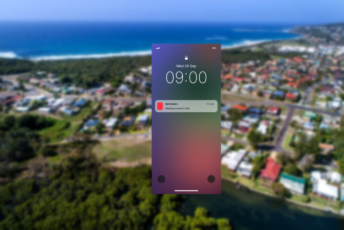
**9:00**
